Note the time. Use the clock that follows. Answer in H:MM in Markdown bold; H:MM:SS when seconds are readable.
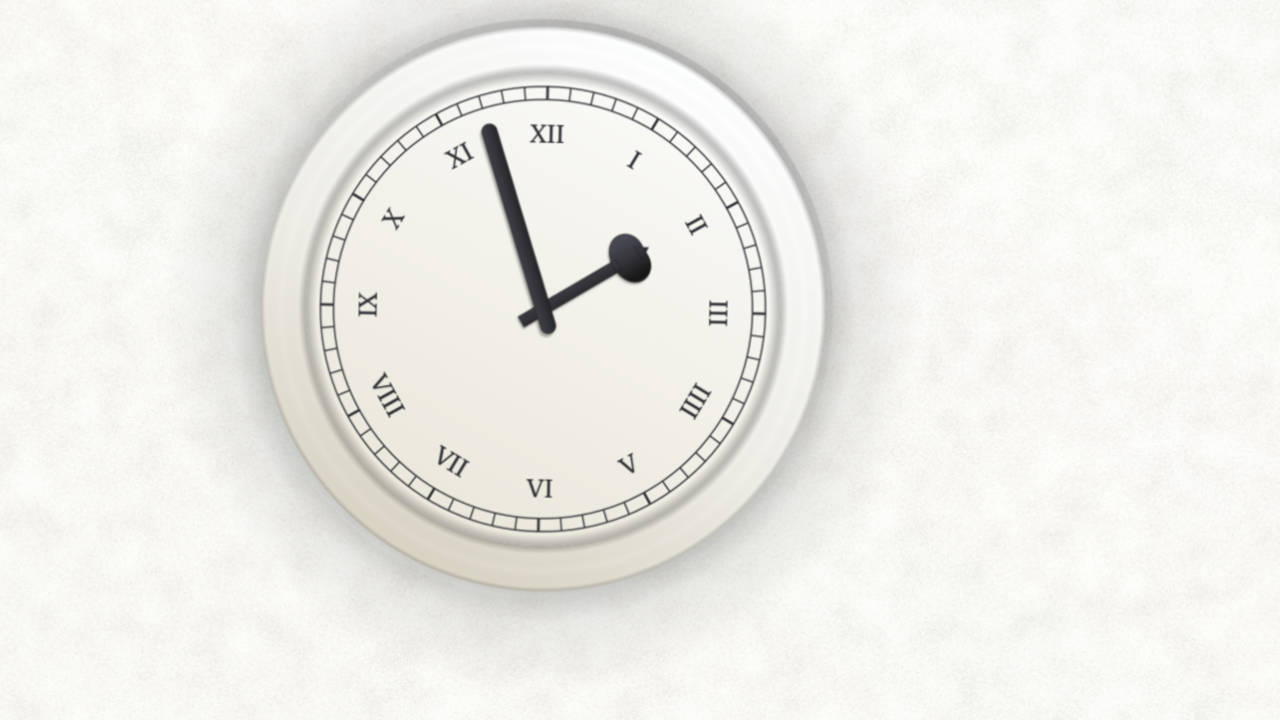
**1:57**
